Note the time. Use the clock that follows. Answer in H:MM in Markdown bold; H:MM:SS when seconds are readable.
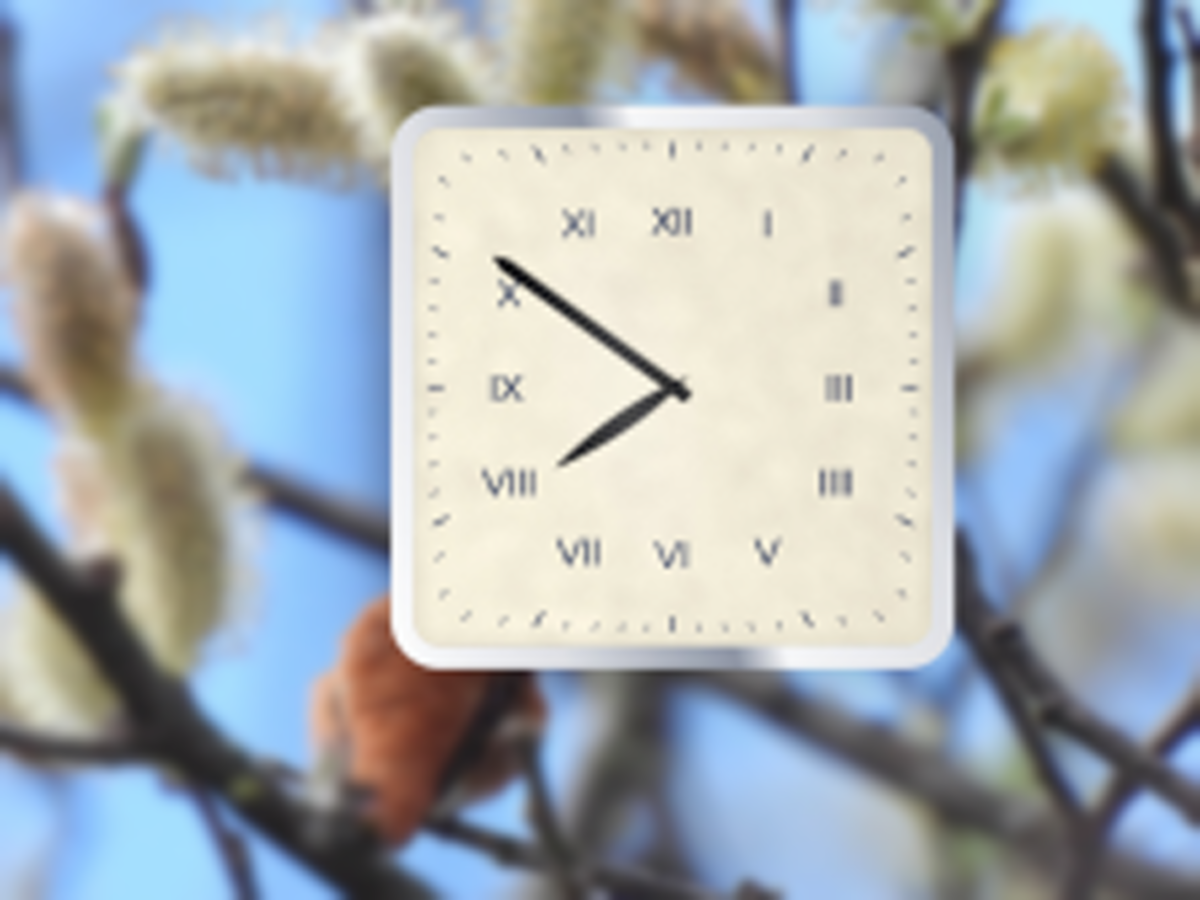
**7:51**
